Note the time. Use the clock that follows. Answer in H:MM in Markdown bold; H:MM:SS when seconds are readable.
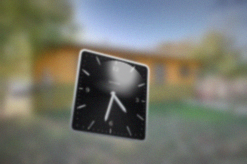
**4:32**
